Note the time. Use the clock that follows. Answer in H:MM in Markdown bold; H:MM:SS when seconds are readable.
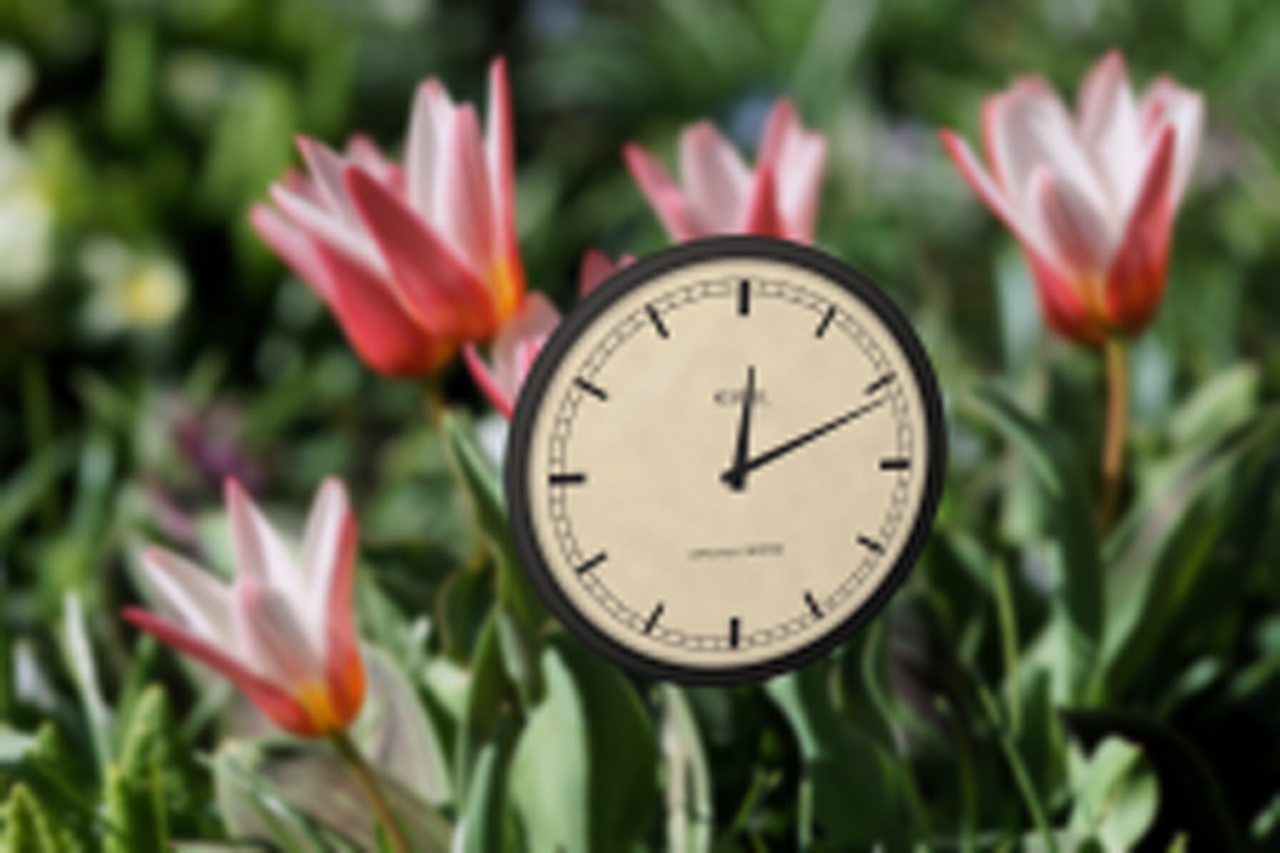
**12:11**
